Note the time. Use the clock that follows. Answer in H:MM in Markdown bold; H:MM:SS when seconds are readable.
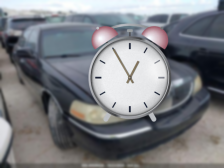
**12:55**
